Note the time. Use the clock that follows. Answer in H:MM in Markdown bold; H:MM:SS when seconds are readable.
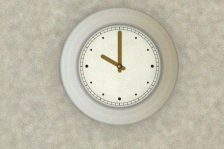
**10:00**
